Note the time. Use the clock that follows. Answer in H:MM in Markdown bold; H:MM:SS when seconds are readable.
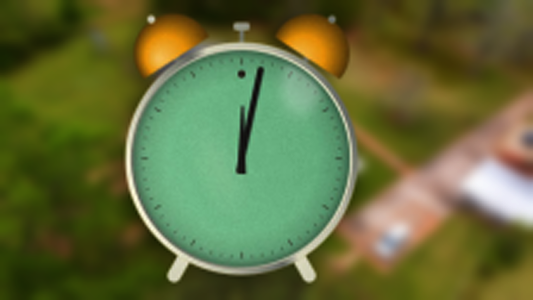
**12:02**
